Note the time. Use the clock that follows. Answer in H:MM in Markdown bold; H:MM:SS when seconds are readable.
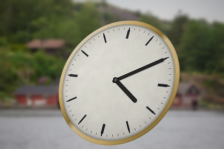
**4:10**
